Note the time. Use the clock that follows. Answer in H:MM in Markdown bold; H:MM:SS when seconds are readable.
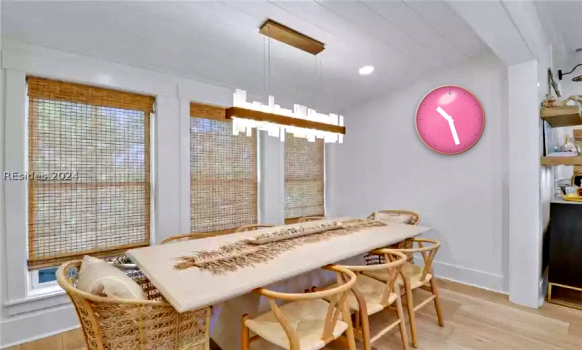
**10:27**
